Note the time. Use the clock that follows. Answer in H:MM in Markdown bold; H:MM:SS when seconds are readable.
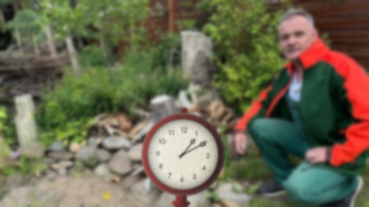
**1:10**
